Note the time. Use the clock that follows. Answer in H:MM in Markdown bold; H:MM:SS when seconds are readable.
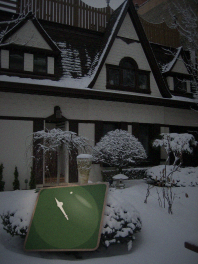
**10:54**
